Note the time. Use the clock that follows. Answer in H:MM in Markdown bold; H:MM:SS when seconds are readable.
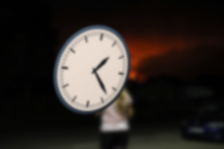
**1:23**
